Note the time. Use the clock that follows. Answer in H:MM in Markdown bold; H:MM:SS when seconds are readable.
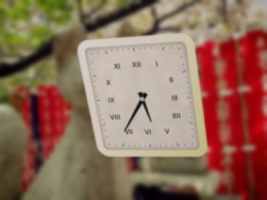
**5:36**
